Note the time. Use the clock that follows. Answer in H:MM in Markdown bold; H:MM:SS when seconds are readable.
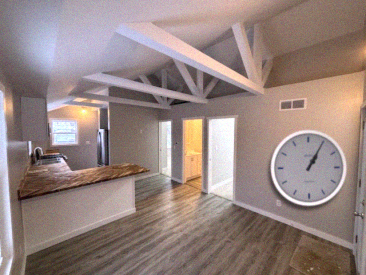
**1:05**
